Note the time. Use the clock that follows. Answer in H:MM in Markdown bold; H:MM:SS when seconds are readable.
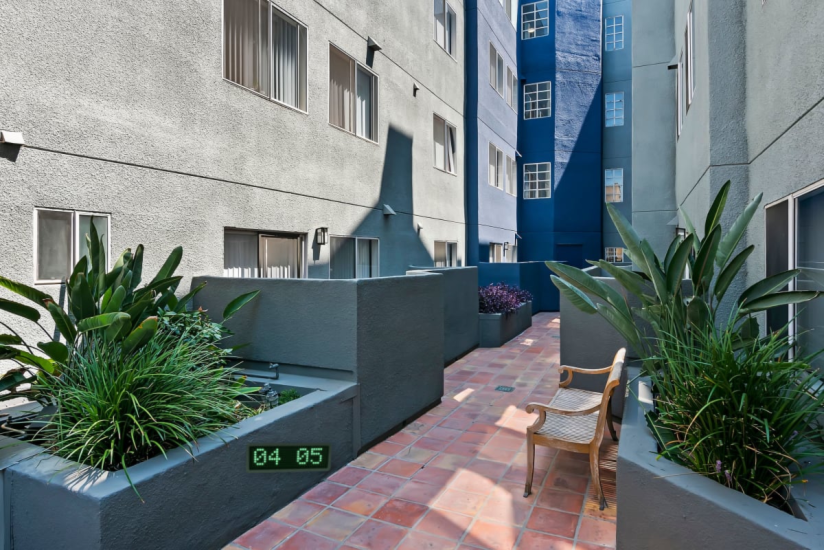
**4:05**
